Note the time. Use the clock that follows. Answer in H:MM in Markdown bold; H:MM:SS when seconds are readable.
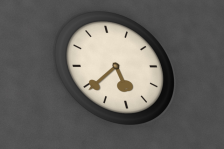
**5:39**
